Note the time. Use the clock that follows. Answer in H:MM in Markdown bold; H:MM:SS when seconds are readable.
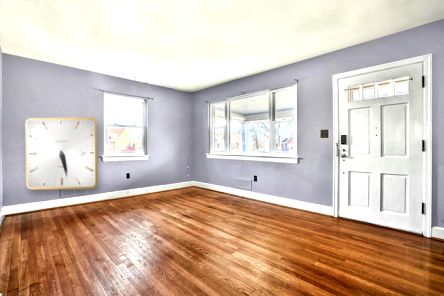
**5:28**
